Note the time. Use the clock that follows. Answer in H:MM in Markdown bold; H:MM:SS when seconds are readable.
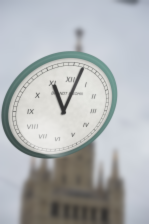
**11:02**
